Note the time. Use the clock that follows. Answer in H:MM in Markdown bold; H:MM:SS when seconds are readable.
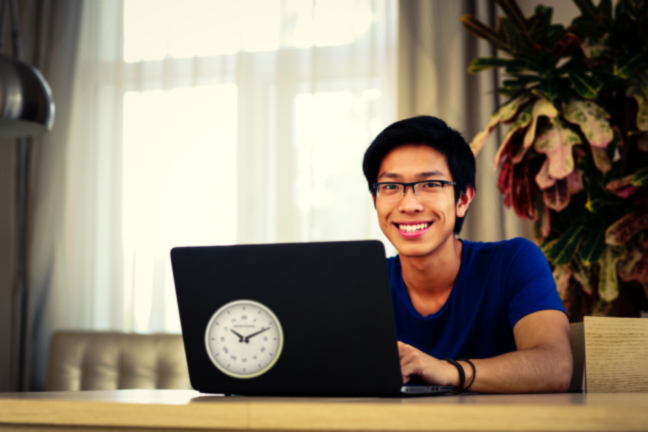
**10:11**
